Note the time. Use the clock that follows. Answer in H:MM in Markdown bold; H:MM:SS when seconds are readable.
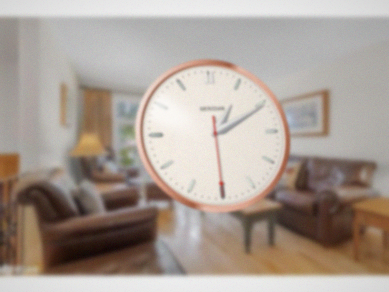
**1:10:30**
